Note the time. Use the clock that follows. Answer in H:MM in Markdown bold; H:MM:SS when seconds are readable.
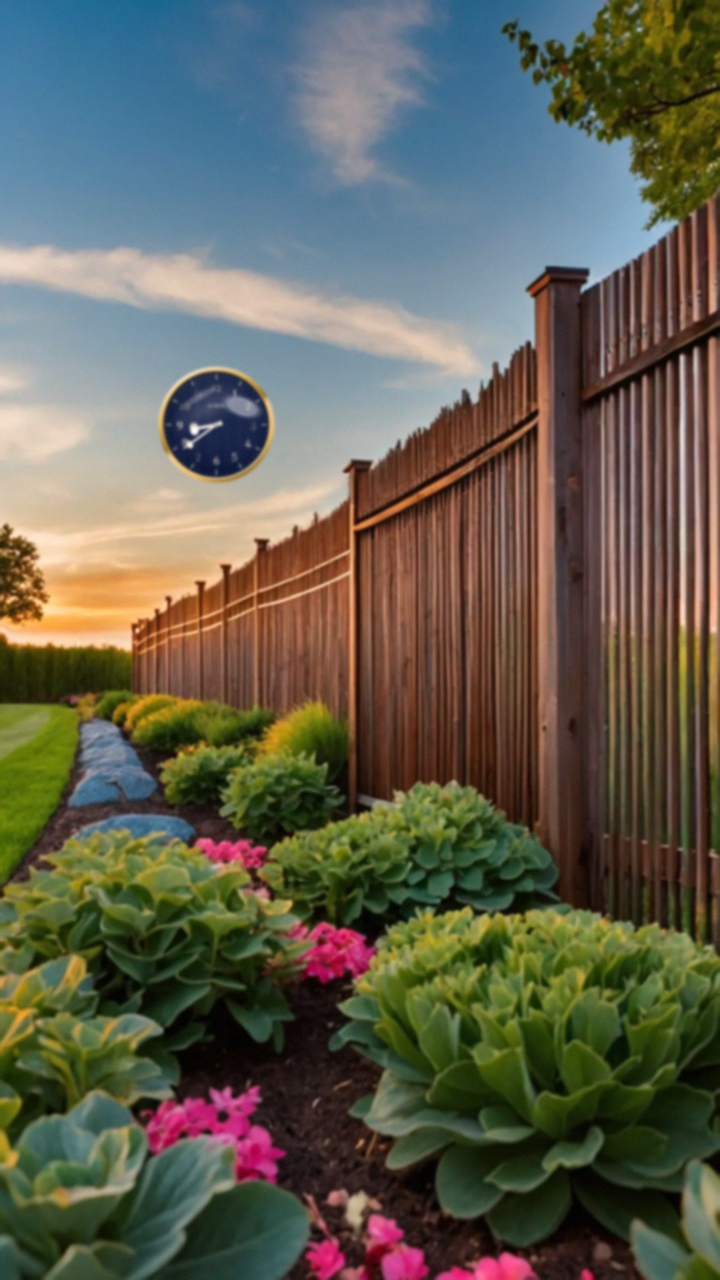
**8:39**
